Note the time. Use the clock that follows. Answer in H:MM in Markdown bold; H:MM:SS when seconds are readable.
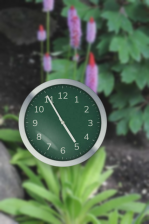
**4:55**
